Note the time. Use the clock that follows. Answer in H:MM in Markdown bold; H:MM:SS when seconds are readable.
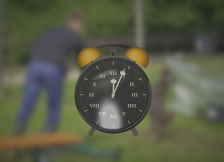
**12:04**
